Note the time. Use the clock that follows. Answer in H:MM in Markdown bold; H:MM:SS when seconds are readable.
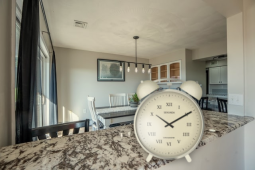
**10:10**
